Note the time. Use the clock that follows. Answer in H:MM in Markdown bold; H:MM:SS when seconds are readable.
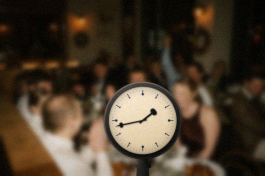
**1:43**
